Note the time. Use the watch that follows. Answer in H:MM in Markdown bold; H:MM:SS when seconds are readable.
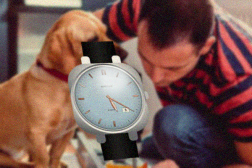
**5:21**
